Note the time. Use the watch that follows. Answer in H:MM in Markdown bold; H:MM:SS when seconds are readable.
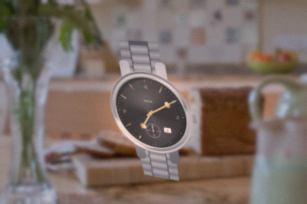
**7:10**
